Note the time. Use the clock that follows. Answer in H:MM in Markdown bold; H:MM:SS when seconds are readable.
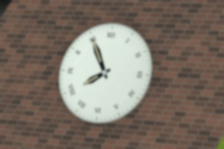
**7:55**
